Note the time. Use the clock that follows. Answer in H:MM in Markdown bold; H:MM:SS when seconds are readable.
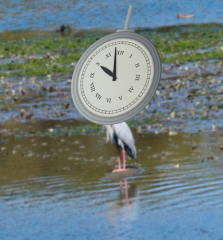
**9:58**
